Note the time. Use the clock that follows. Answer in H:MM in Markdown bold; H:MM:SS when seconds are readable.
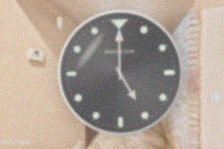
**5:00**
